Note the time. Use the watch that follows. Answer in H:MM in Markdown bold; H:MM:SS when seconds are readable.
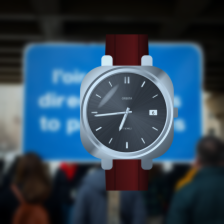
**6:44**
